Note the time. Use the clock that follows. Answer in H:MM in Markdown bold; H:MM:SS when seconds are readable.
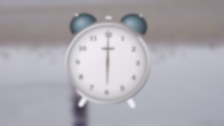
**6:00**
